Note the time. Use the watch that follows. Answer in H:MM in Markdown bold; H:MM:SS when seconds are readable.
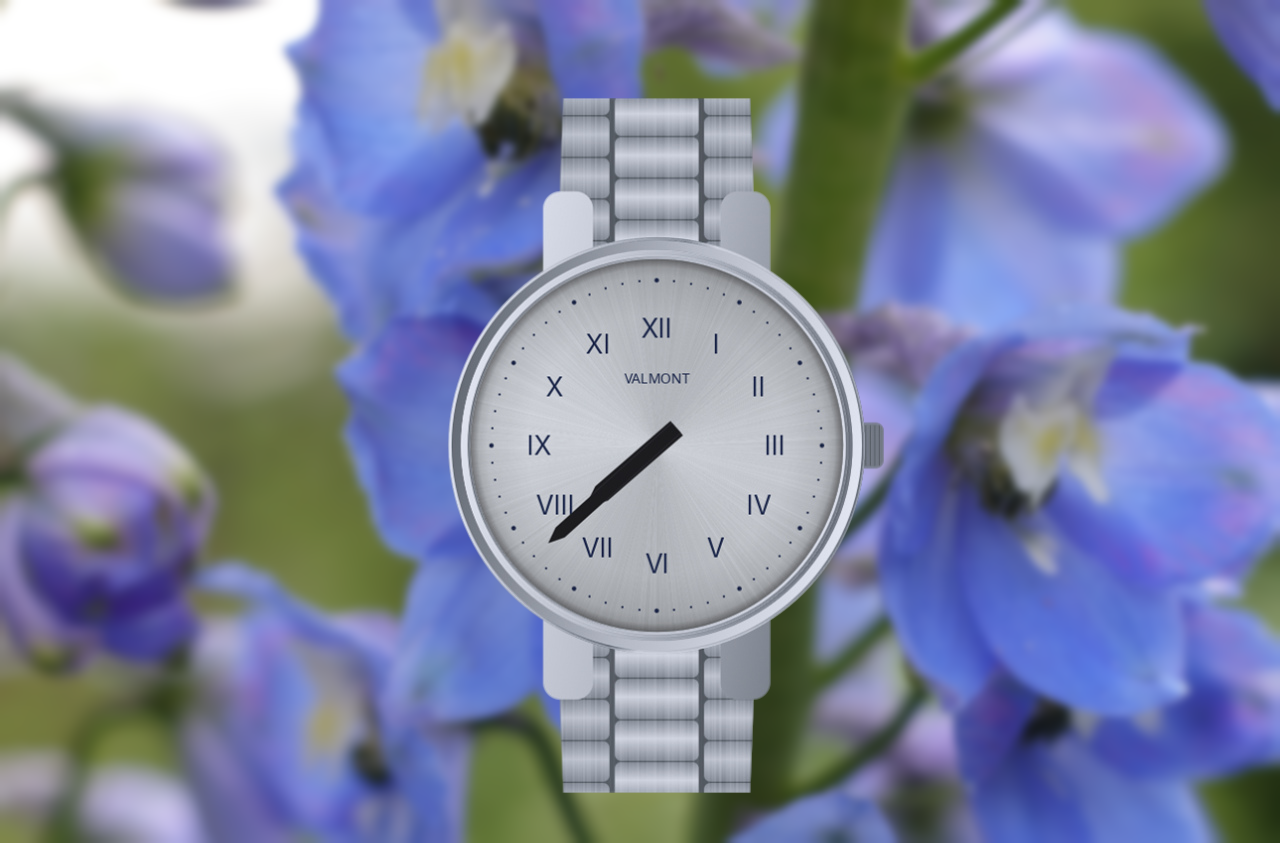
**7:38**
